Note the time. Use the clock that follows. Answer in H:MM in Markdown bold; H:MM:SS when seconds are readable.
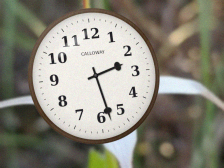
**2:28**
